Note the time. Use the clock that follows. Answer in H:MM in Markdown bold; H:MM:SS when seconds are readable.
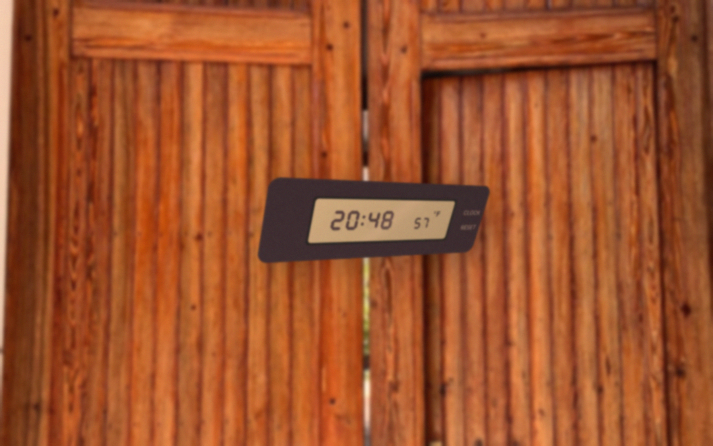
**20:48**
